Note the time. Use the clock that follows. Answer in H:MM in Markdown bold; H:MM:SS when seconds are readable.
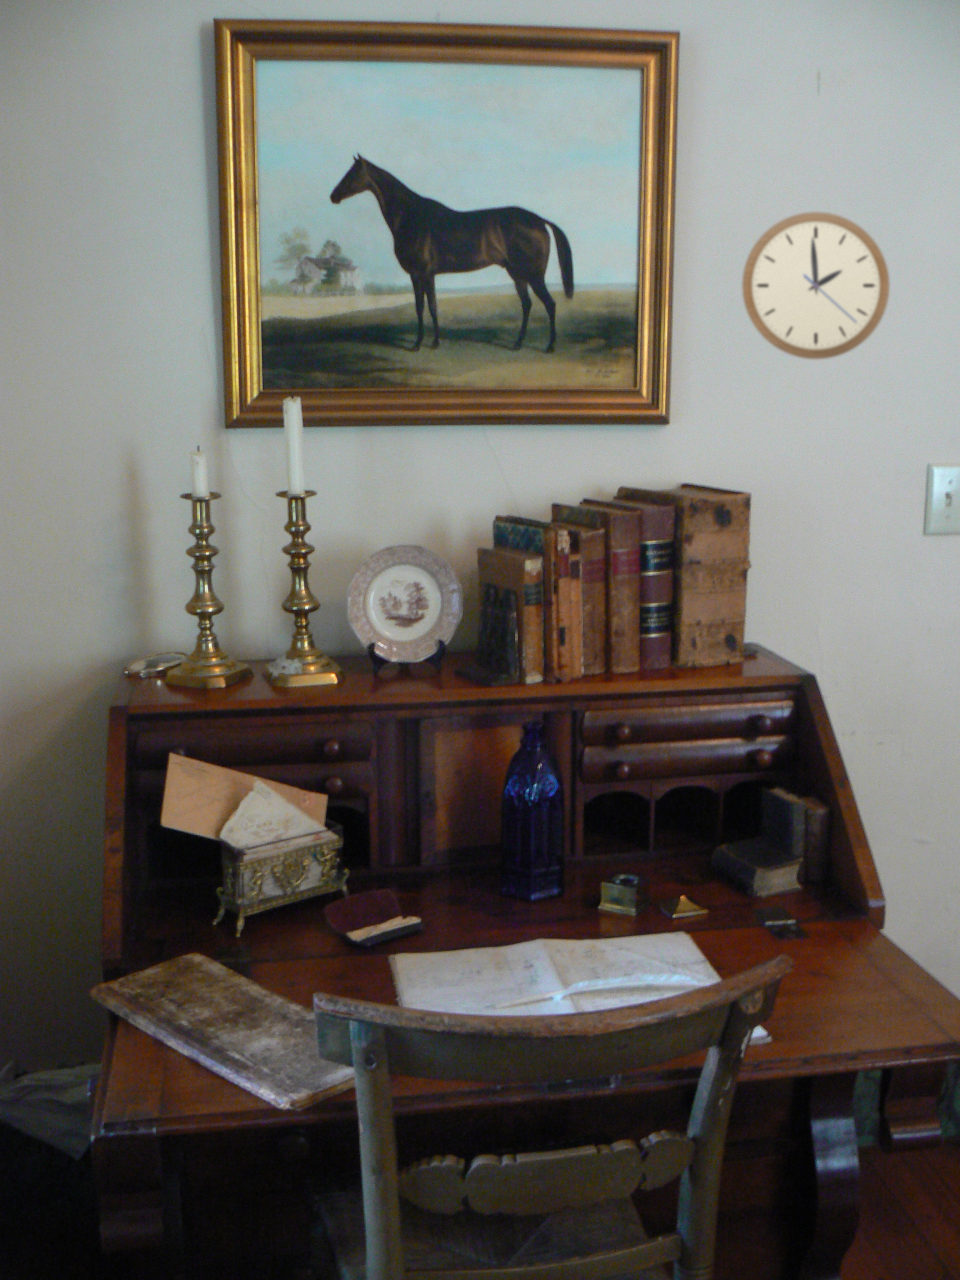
**1:59:22**
